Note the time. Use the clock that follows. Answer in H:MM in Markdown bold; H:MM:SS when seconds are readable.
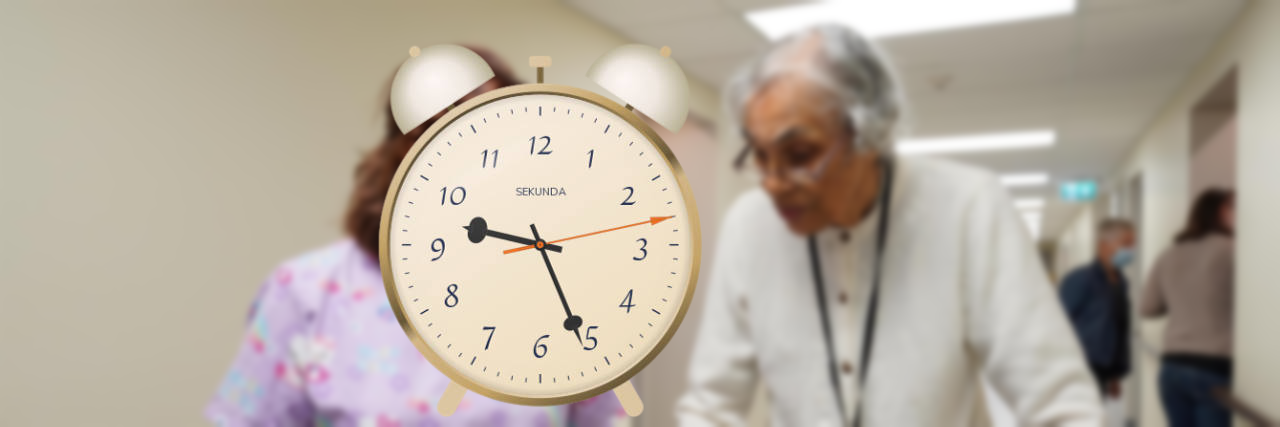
**9:26:13**
